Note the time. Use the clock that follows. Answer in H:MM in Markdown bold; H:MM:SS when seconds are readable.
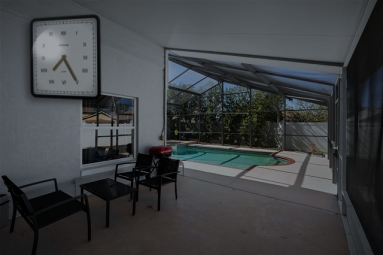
**7:25**
